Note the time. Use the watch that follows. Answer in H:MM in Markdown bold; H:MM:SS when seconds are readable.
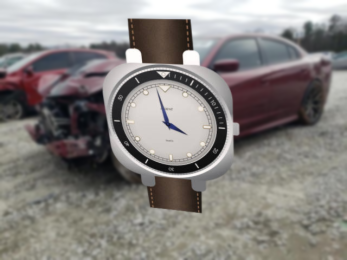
**3:58**
